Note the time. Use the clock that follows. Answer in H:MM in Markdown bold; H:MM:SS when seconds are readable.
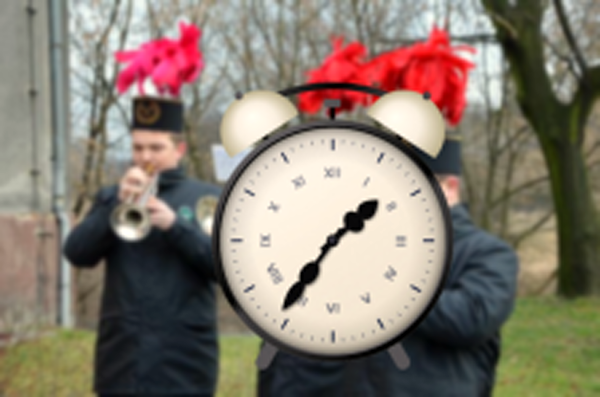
**1:36**
